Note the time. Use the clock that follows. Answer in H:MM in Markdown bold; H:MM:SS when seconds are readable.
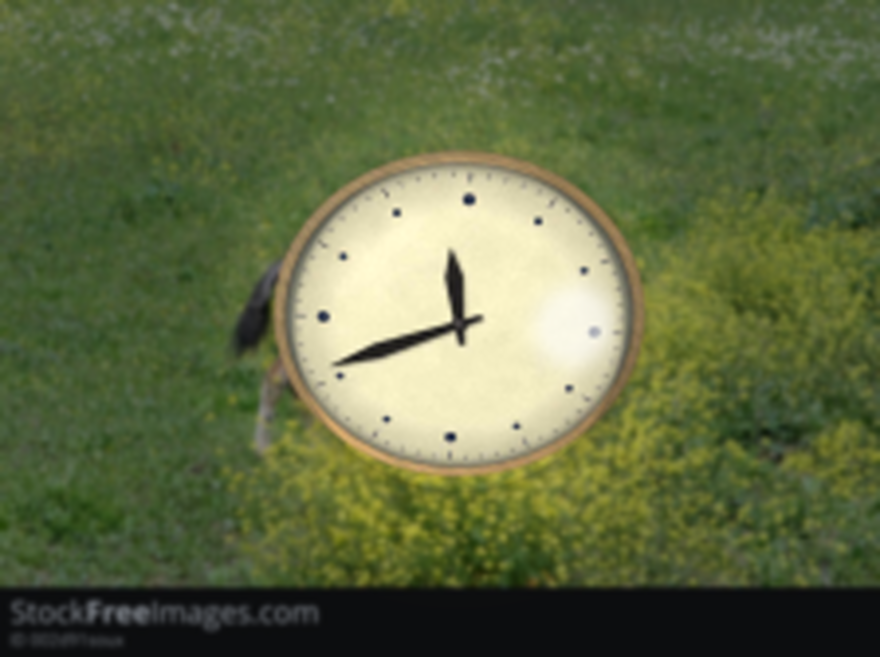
**11:41**
